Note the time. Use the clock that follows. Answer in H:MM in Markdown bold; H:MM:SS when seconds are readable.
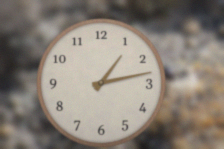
**1:13**
